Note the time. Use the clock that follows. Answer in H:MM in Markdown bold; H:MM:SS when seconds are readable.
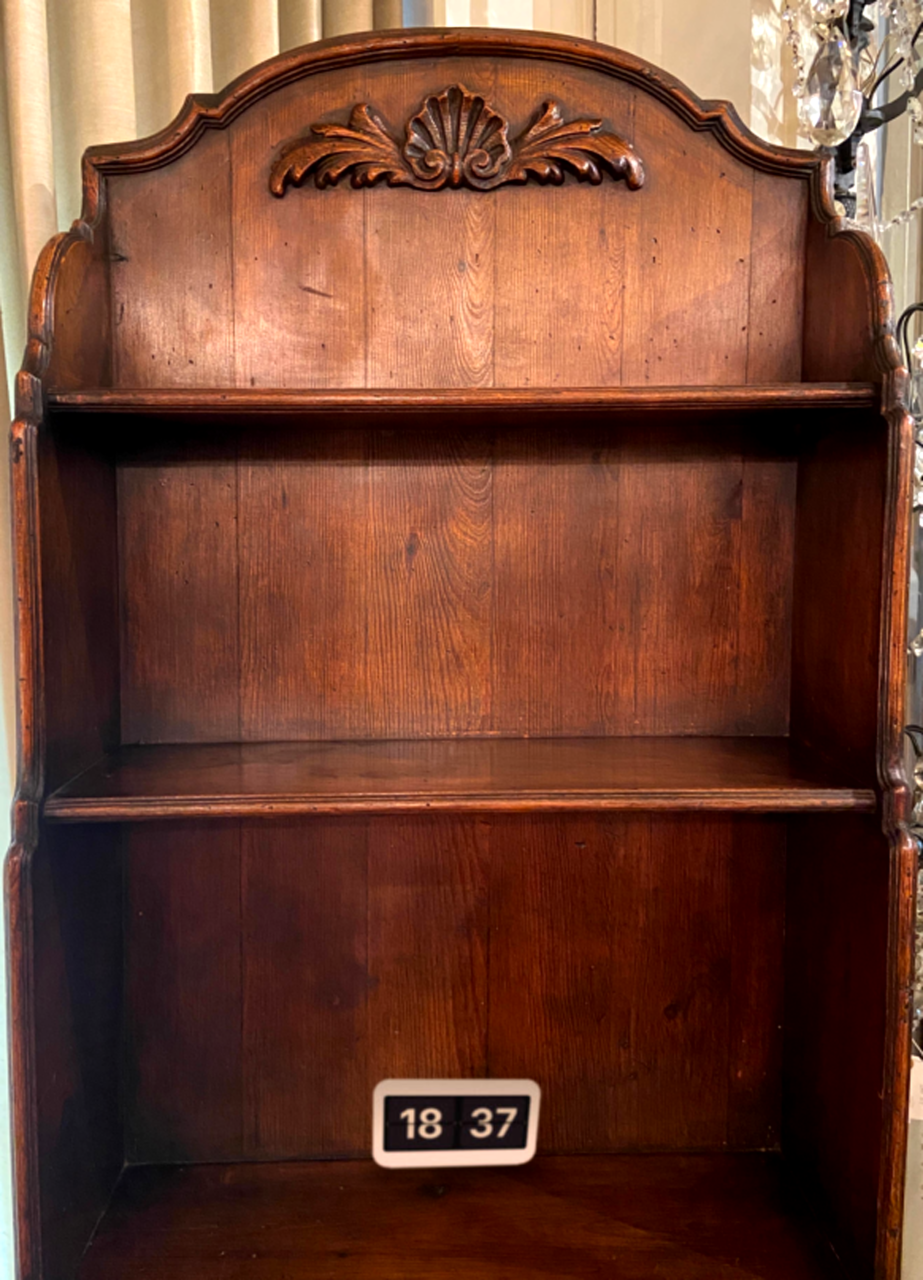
**18:37**
